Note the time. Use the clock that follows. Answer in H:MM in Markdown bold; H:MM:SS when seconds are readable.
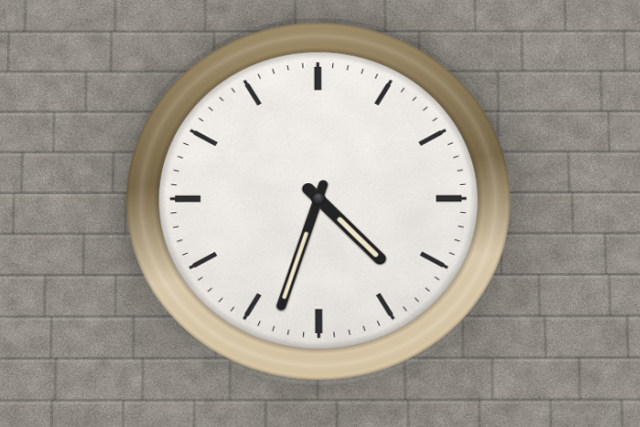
**4:33**
